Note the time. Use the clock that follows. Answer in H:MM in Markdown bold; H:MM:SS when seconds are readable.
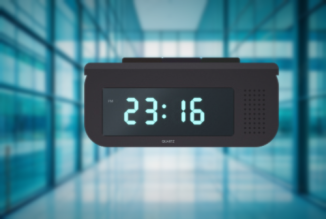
**23:16**
